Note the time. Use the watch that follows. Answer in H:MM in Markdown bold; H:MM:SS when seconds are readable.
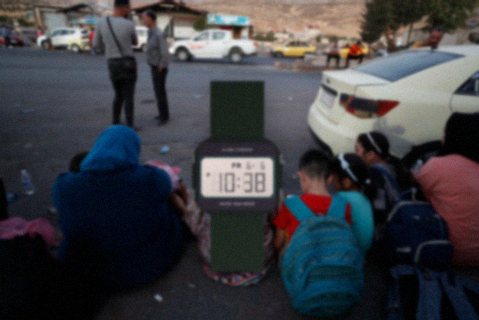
**10:38**
